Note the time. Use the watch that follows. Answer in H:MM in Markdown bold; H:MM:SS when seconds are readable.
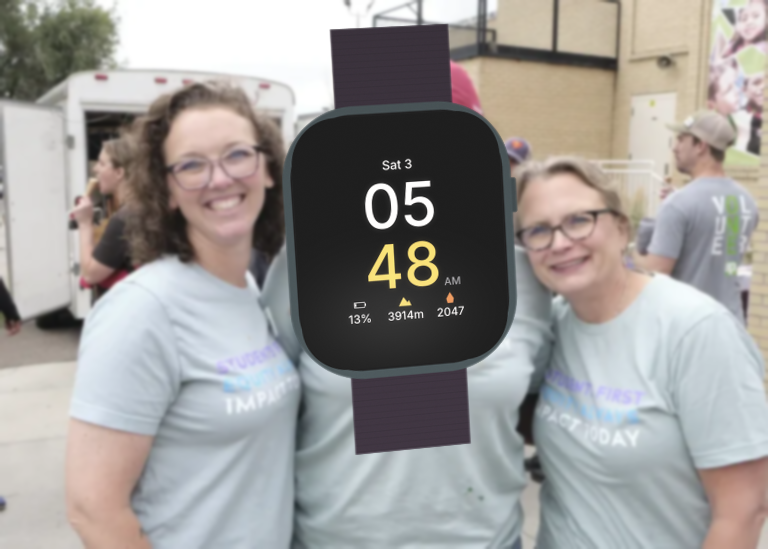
**5:48**
